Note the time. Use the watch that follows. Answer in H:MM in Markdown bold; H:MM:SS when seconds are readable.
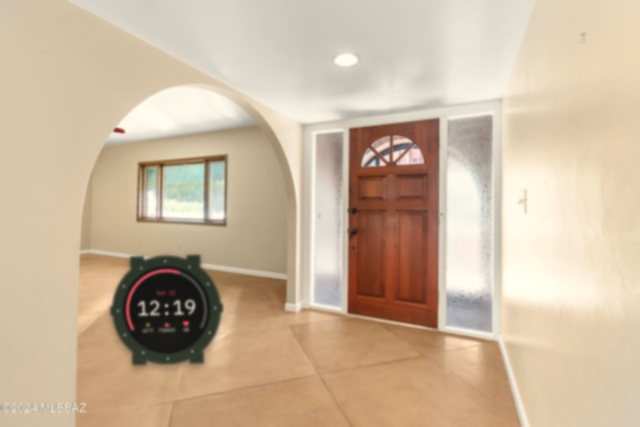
**12:19**
